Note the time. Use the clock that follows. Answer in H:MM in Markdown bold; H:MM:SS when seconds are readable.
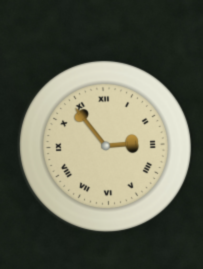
**2:54**
